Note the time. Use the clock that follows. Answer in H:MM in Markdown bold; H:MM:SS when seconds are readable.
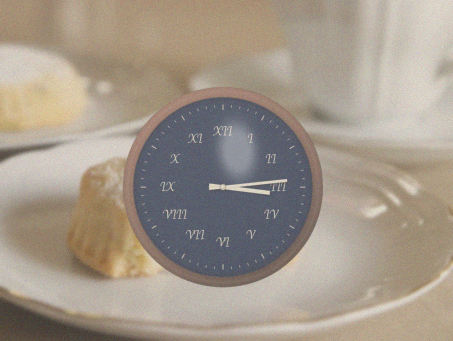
**3:14**
